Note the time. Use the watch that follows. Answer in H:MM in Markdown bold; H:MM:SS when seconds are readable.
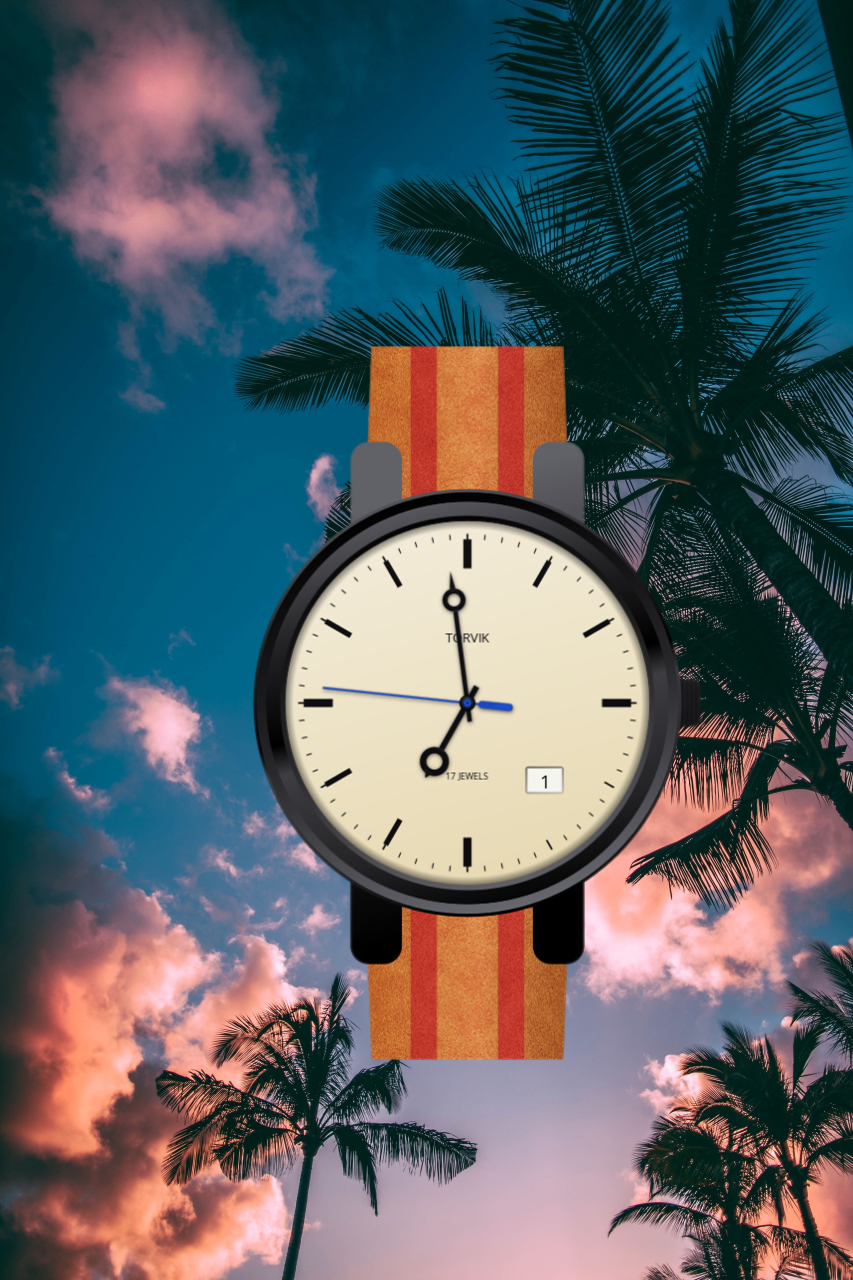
**6:58:46**
